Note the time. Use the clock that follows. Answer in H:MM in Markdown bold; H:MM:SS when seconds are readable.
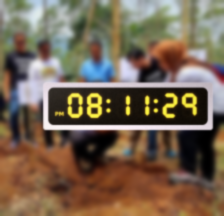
**8:11:29**
